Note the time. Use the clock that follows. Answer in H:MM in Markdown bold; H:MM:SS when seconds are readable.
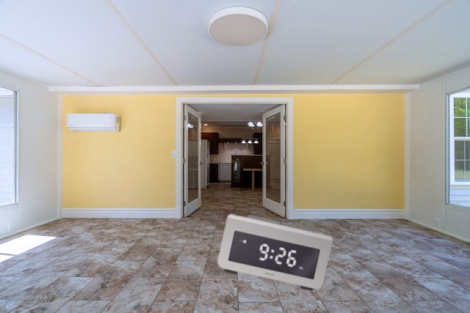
**9:26**
